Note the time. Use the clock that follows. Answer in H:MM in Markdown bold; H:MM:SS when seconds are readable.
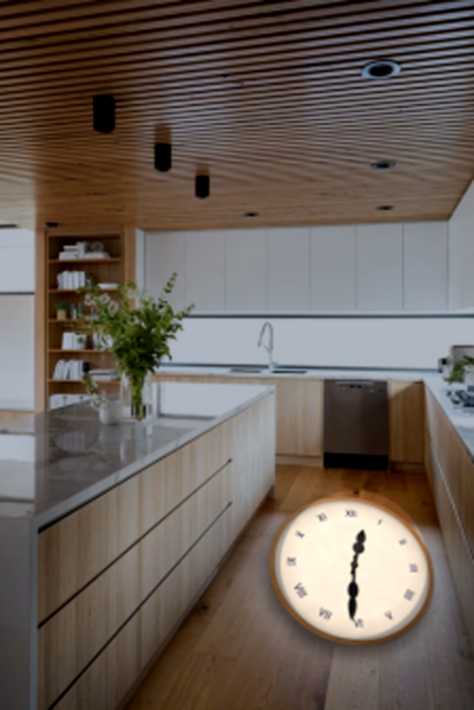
**12:31**
